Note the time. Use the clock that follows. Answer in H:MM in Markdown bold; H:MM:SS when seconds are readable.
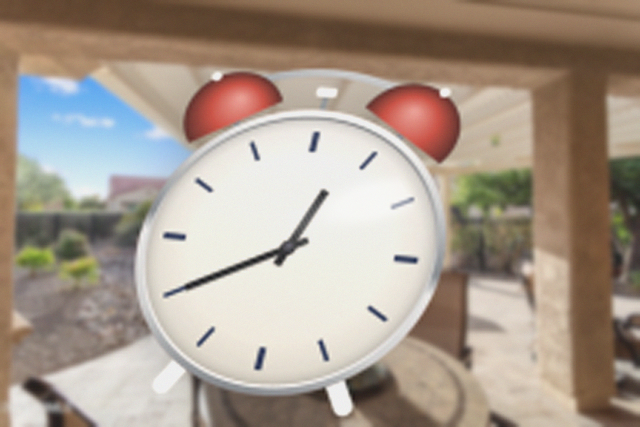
**12:40**
